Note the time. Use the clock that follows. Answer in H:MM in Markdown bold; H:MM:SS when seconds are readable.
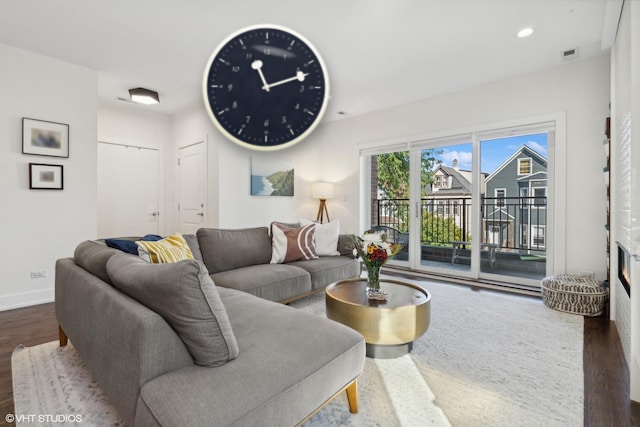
**11:12**
